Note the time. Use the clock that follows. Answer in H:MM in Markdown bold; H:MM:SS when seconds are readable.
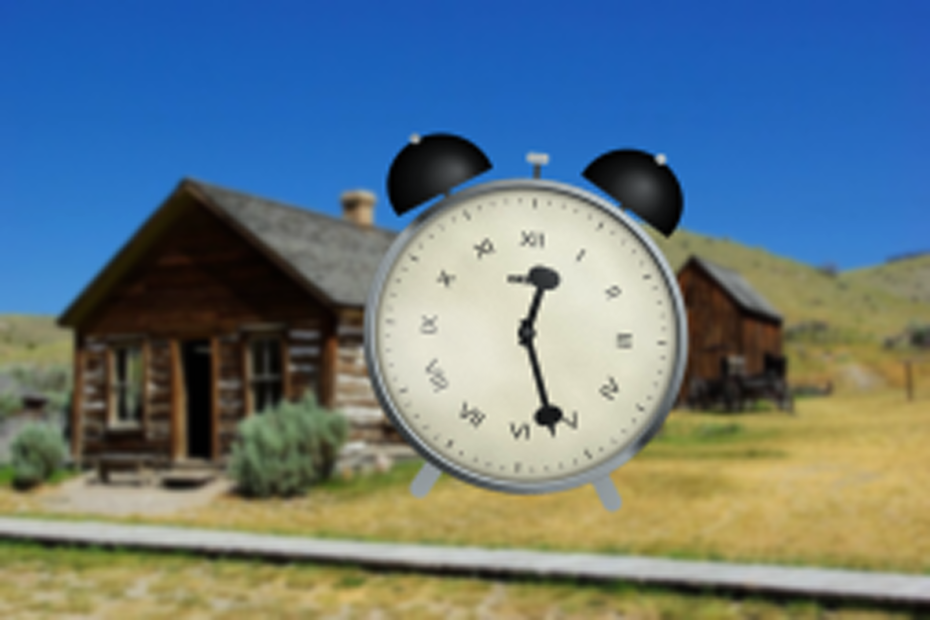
**12:27**
